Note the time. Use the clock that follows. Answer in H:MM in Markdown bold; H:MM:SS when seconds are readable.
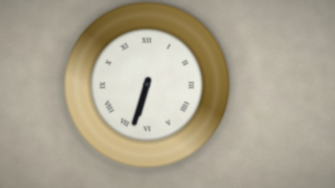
**6:33**
